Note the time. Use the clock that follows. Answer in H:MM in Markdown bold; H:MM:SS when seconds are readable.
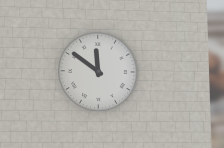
**11:51**
